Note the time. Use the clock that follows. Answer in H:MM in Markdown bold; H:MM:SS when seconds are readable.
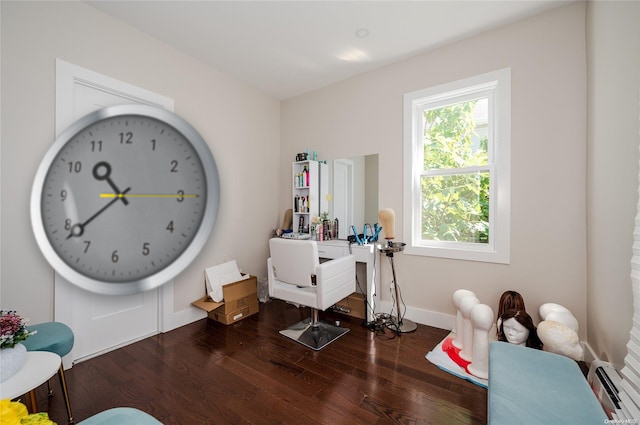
**10:38:15**
